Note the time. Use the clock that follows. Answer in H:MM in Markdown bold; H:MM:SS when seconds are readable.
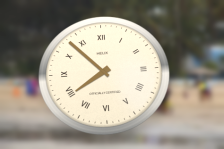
**7:53**
